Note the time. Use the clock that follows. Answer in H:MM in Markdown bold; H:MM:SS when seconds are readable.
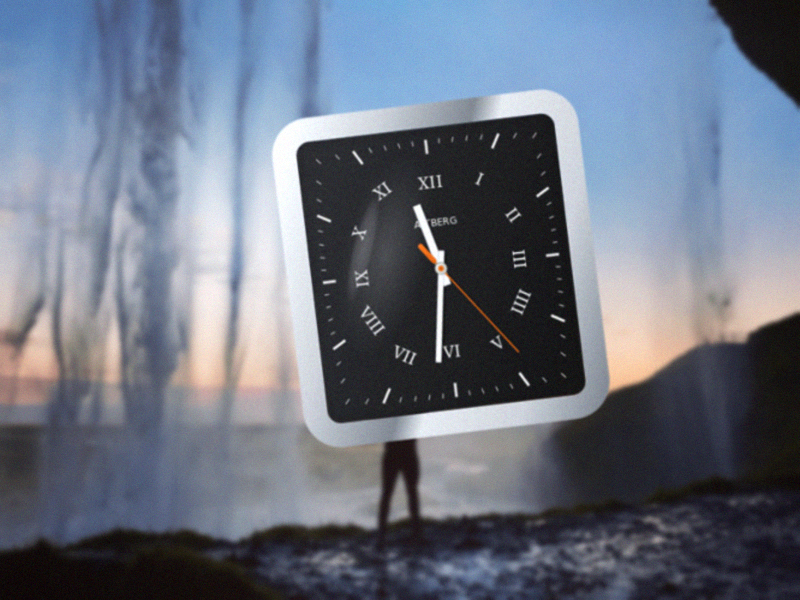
**11:31:24**
